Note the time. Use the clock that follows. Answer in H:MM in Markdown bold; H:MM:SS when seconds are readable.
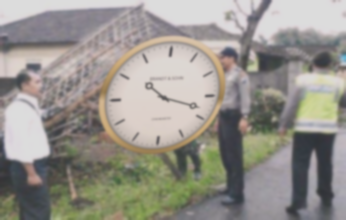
**10:18**
